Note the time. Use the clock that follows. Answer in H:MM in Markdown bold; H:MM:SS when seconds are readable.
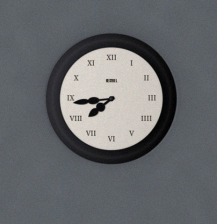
**7:44**
